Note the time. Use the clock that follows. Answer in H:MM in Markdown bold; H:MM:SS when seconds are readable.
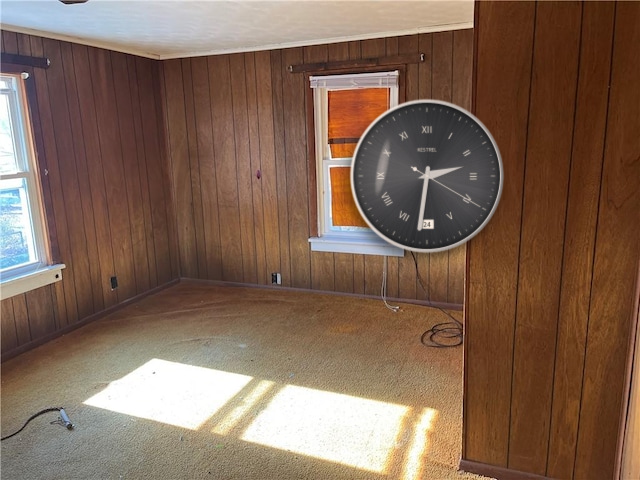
**2:31:20**
